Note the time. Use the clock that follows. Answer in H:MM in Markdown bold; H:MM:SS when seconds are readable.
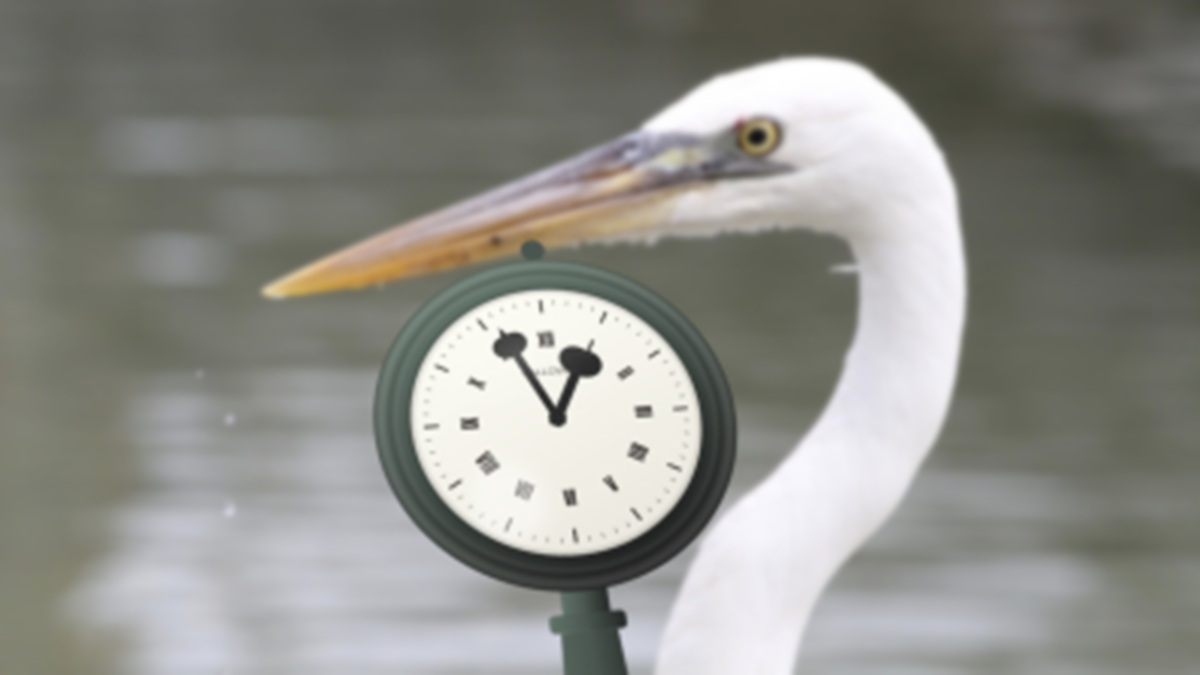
**12:56**
